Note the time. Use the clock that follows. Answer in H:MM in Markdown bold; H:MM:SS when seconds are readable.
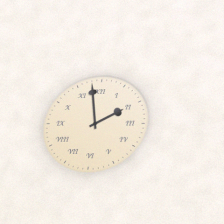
**1:58**
